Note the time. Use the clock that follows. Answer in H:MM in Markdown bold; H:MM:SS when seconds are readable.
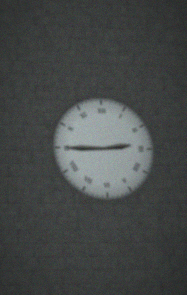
**2:45**
